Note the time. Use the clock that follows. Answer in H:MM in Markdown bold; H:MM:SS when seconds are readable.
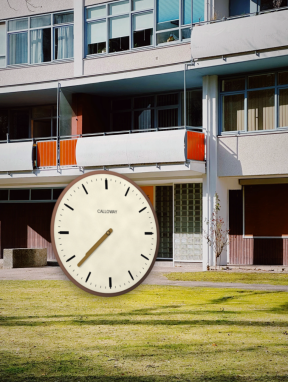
**7:38**
